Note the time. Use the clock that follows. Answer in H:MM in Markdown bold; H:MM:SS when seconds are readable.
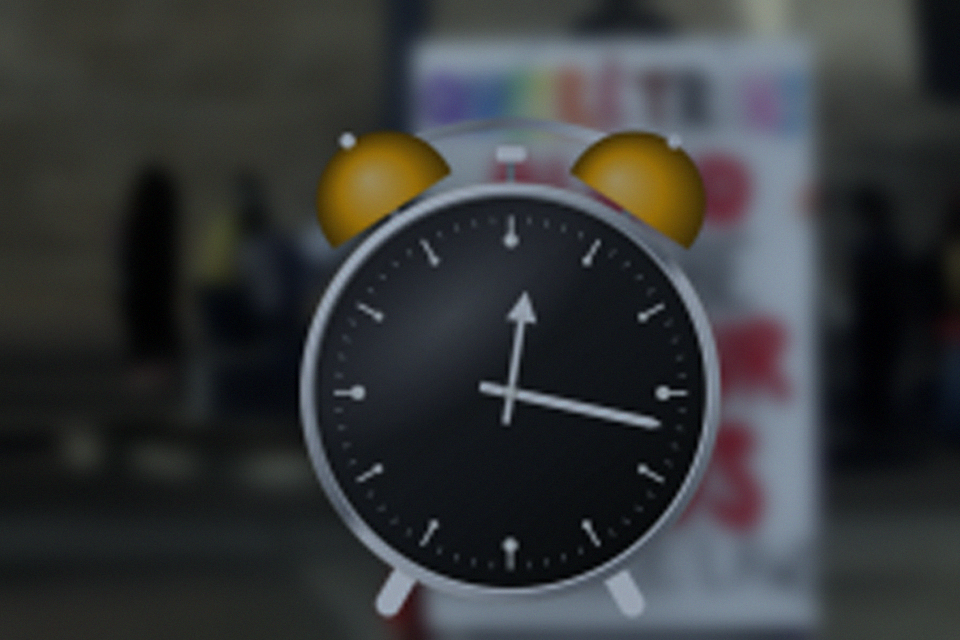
**12:17**
